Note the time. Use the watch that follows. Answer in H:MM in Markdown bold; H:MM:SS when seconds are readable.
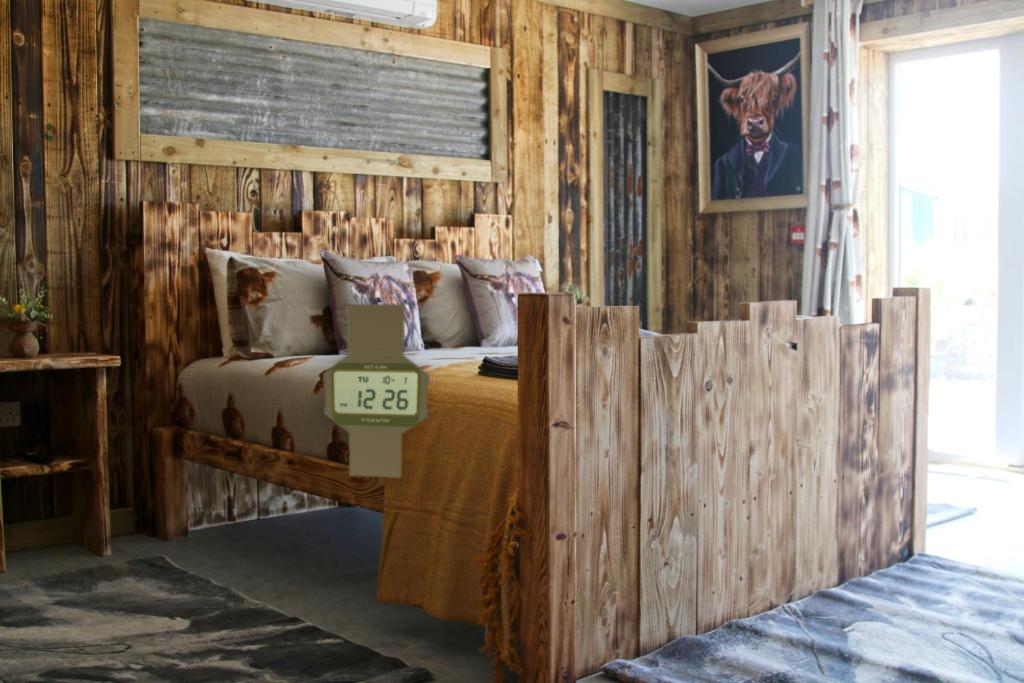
**12:26**
